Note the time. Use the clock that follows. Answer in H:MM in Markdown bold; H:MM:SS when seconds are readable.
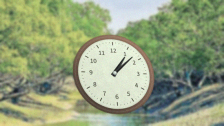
**1:08**
